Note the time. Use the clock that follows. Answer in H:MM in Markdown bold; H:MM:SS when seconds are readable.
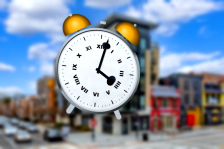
**4:02**
